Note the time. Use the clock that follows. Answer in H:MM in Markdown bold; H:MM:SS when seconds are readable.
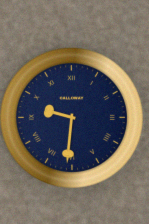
**9:31**
